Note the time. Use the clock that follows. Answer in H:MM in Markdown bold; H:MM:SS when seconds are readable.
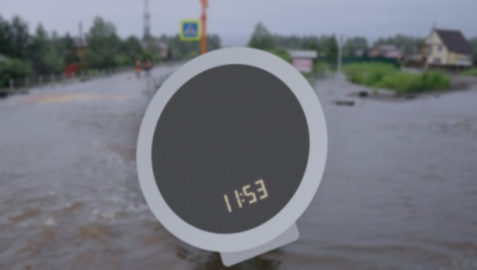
**11:53**
